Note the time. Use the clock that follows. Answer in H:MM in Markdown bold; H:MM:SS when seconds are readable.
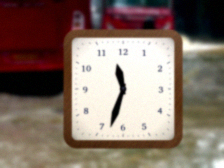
**11:33**
